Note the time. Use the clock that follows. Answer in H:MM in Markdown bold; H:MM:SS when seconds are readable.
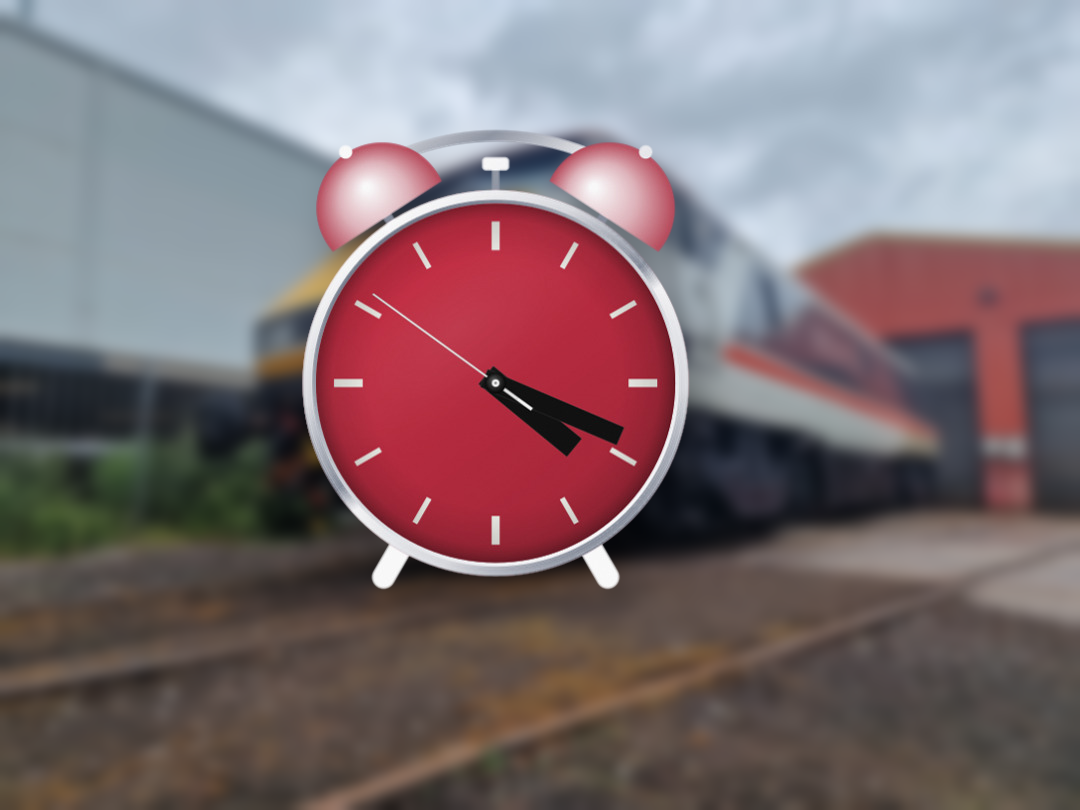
**4:18:51**
